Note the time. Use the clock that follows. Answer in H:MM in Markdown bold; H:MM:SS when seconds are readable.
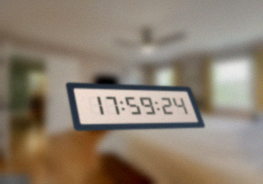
**17:59:24**
